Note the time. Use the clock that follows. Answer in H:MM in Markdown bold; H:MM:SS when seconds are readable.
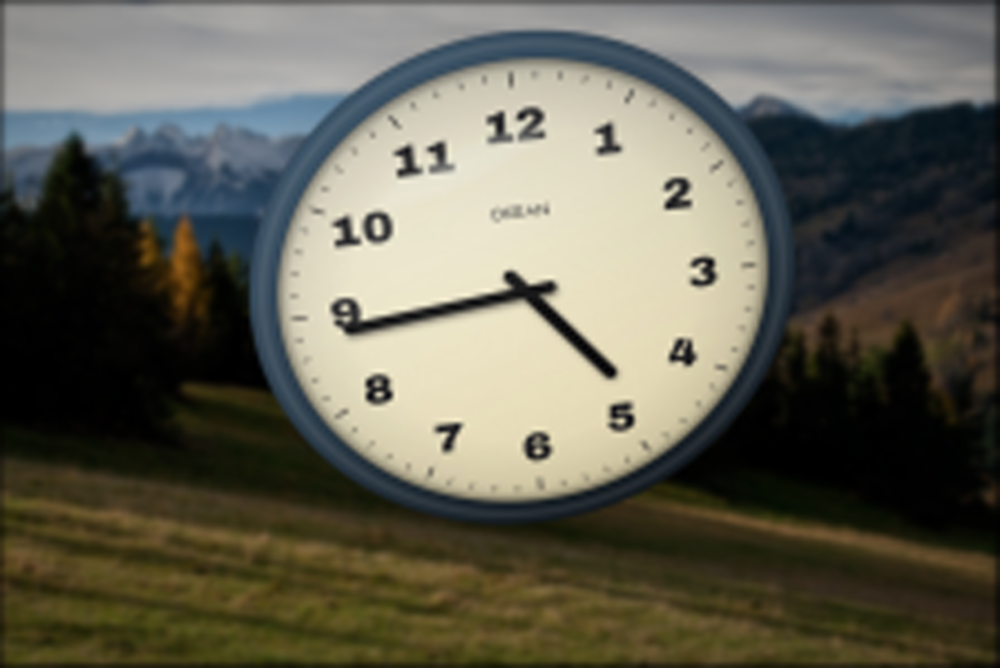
**4:44**
